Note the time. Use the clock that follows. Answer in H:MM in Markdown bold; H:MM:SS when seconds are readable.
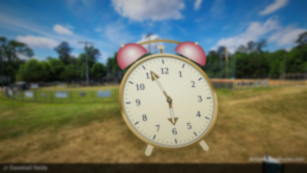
**5:56**
